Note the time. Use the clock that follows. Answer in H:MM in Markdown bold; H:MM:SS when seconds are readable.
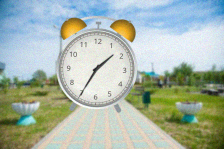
**1:35**
